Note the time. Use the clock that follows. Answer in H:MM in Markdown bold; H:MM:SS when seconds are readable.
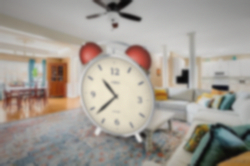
**10:38**
